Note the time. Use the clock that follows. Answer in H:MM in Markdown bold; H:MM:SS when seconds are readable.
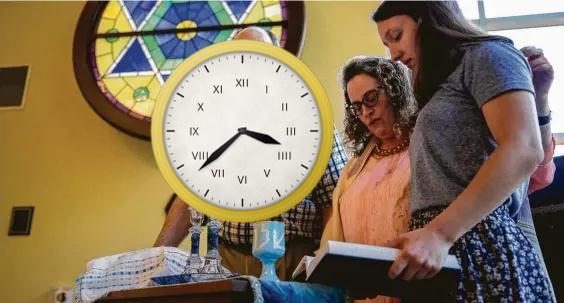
**3:38**
